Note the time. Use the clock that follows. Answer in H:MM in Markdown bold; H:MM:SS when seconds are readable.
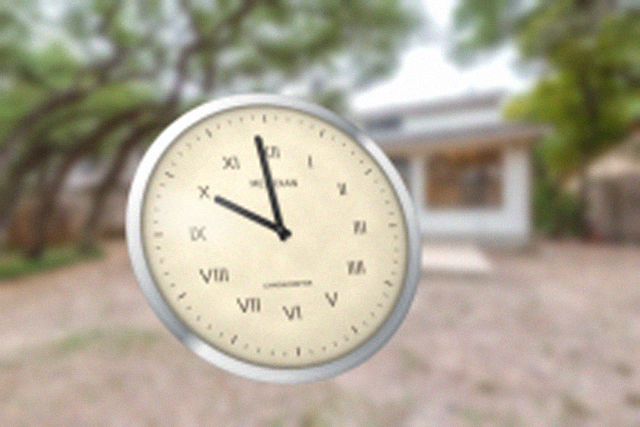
**9:59**
